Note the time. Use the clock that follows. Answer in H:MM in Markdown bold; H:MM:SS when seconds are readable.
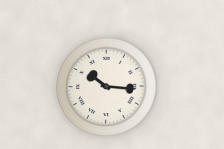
**10:16**
